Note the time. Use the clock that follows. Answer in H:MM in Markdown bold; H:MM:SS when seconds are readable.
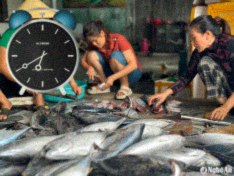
**6:40**
